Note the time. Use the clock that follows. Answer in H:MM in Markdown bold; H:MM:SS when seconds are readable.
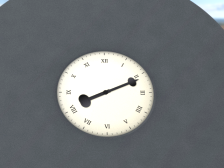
**8:11**
